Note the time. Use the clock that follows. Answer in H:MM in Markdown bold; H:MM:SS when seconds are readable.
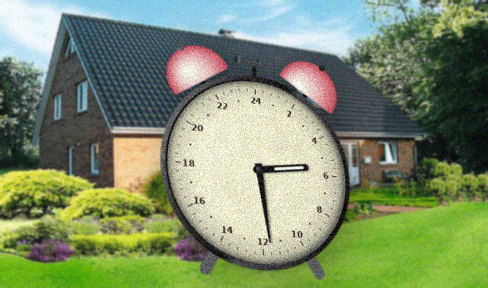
**5:29**
